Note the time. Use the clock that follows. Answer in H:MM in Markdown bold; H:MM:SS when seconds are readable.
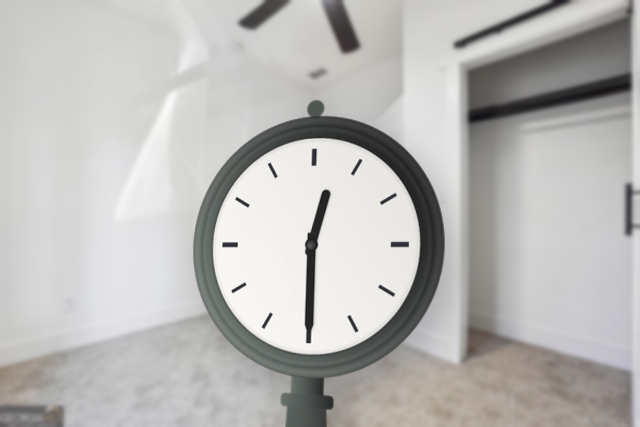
**12:30**
